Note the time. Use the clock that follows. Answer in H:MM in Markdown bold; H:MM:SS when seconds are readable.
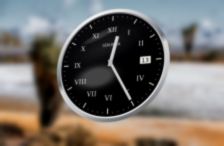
**12:25**
